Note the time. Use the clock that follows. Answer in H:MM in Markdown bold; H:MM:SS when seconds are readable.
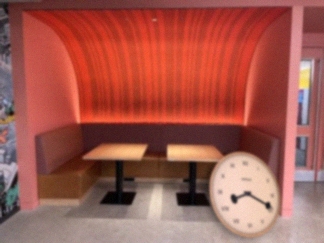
**8:19**
